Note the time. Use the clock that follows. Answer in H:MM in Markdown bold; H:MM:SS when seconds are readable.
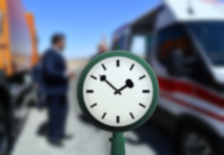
**1:52**
